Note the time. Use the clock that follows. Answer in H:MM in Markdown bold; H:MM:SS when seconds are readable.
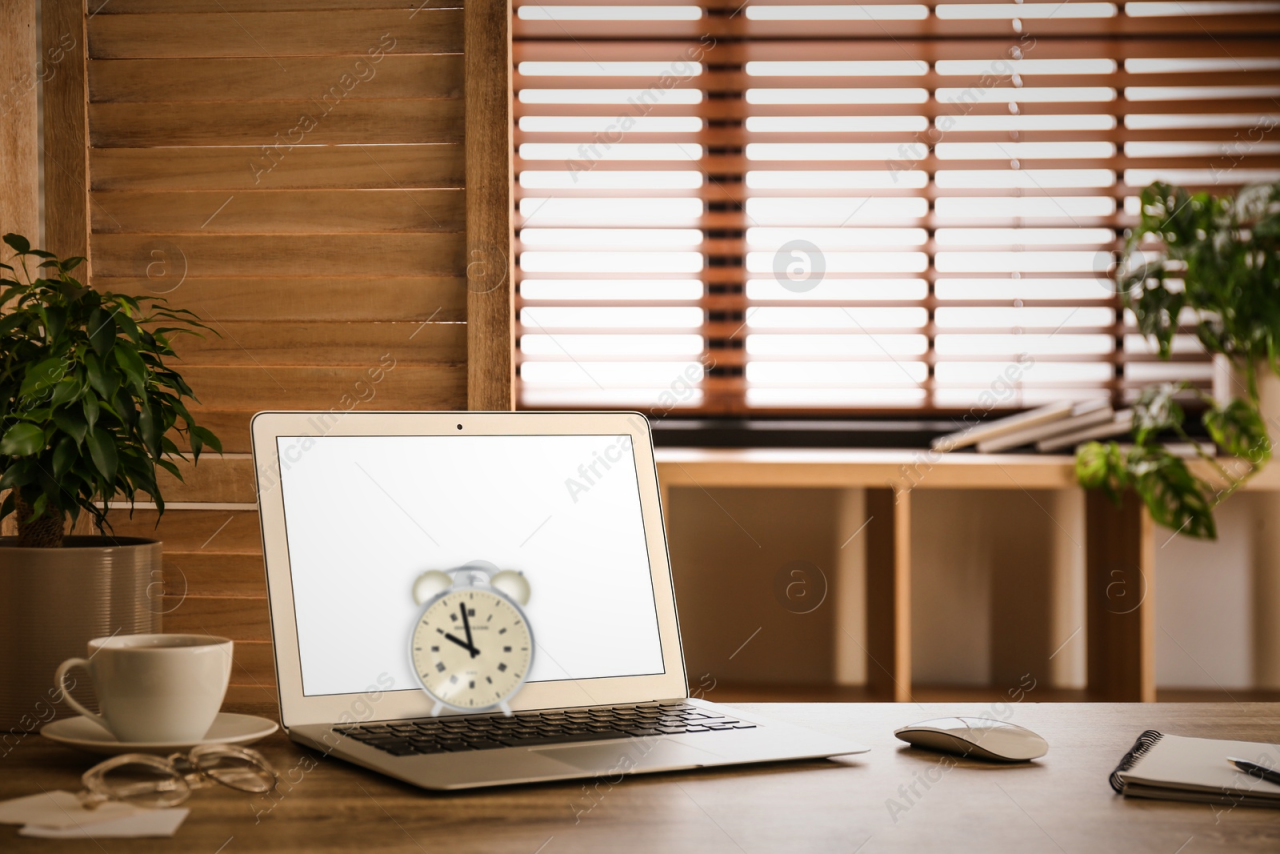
**9:58**
